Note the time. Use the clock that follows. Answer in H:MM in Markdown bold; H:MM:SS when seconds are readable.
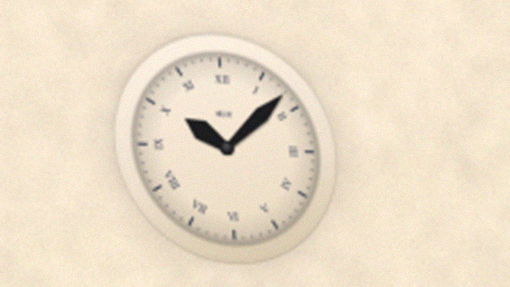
**10:08**
